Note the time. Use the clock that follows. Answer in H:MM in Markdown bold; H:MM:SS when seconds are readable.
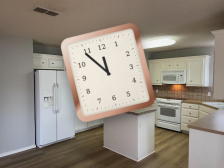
**11:54**
